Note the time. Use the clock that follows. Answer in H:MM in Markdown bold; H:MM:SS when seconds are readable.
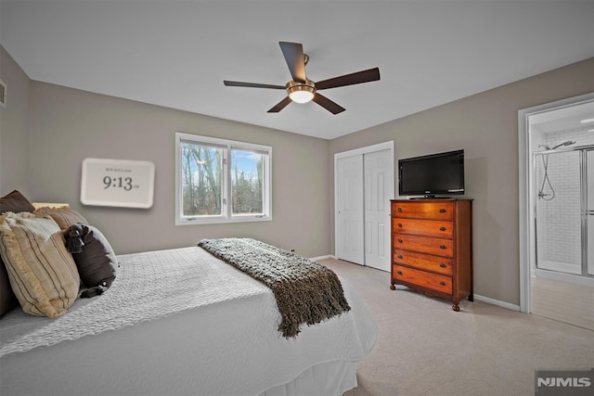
**9:13**
